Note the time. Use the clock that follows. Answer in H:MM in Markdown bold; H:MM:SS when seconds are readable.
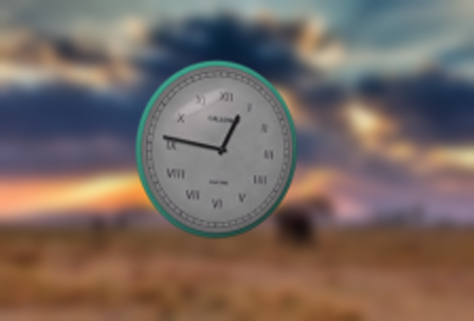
**12:46**
